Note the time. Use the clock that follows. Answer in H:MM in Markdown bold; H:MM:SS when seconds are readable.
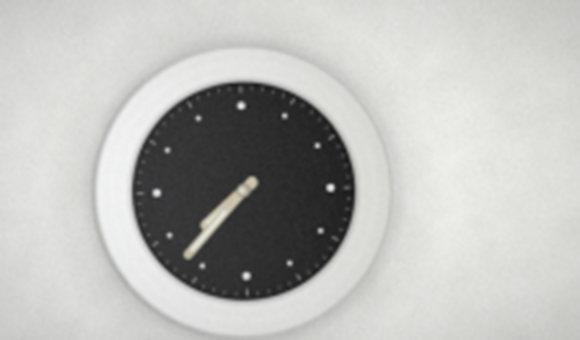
**7:37**
